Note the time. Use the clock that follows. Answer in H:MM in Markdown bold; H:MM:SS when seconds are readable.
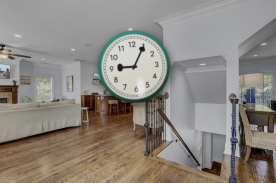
**9:05**
